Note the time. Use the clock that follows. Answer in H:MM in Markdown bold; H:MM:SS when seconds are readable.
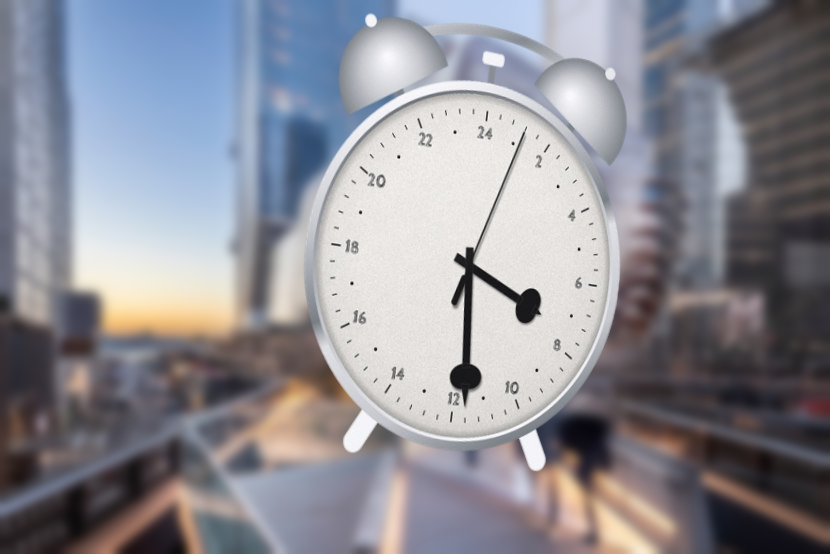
**7:29:03**
